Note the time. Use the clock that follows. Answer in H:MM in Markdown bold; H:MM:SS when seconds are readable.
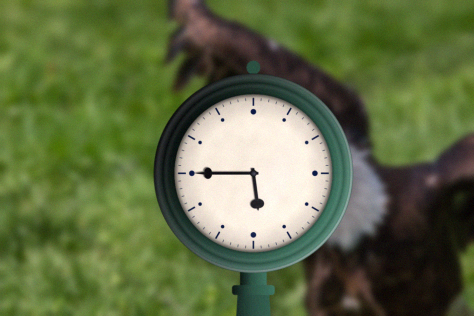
**5:45**
